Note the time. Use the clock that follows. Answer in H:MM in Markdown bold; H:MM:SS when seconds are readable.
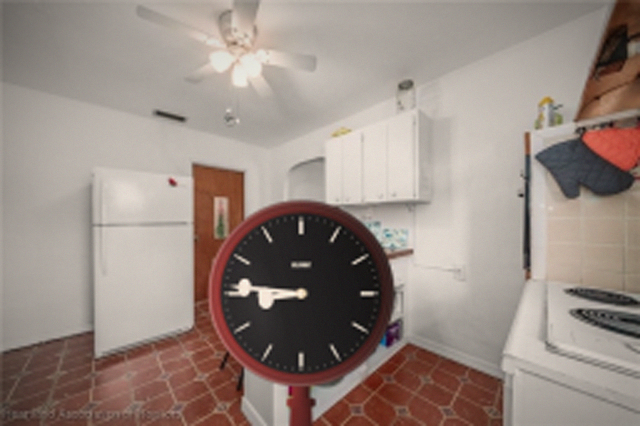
**8:46**
